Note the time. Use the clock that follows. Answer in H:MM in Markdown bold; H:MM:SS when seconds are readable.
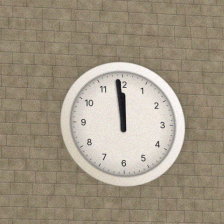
**11:59**
